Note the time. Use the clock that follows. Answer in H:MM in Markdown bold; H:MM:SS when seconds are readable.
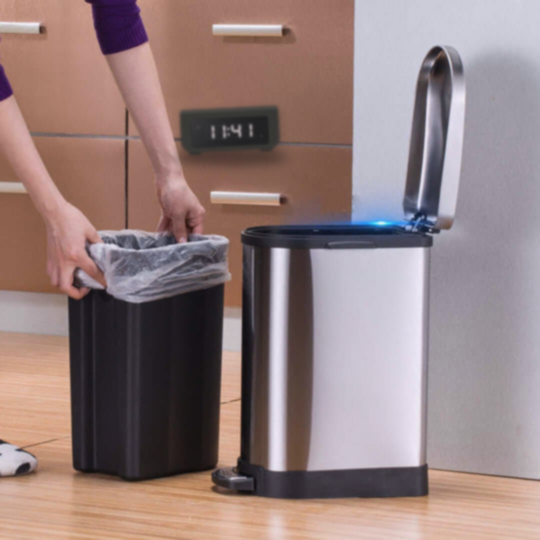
**11:41**
